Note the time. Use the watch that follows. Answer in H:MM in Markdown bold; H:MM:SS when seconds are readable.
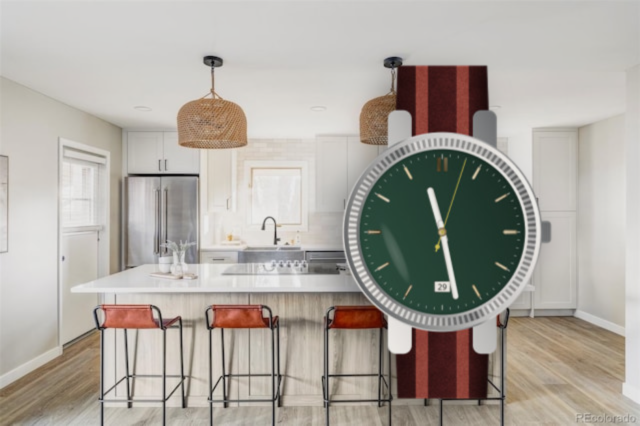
**11:28:03**
